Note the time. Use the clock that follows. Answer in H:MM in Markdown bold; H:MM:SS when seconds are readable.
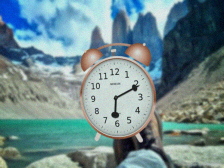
**6:11**
